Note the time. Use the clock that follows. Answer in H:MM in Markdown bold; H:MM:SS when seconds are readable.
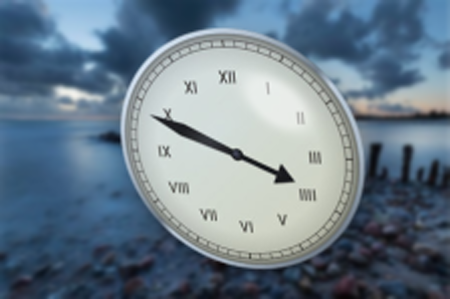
**3:49**
